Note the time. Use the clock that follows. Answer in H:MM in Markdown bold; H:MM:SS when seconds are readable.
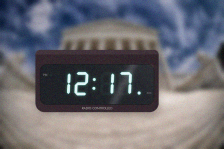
**12:17**
